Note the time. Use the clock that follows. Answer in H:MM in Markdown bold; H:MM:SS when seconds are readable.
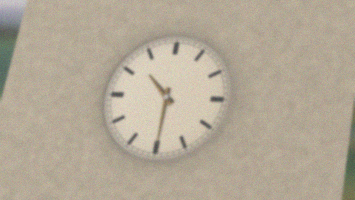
**10:30**
